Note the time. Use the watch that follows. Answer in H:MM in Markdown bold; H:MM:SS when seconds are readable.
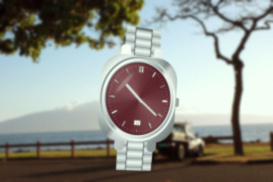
**10:21**
